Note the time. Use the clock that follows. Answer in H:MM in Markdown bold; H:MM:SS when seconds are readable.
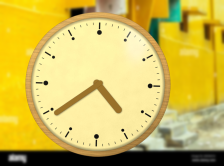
**4:39**
